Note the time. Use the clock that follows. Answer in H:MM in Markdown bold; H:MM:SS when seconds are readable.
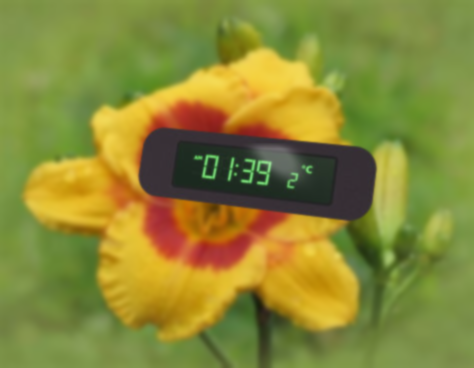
**1:39**
